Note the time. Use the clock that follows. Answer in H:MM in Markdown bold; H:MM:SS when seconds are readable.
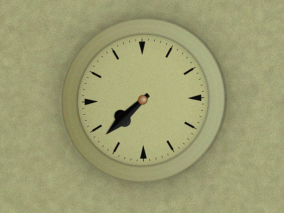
**7:38**
